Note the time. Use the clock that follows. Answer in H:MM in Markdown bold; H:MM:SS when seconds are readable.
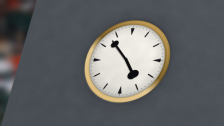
**4:53**
